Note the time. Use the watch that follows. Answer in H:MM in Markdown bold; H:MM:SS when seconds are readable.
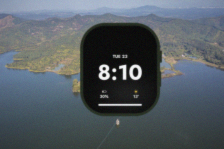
**8:10**
